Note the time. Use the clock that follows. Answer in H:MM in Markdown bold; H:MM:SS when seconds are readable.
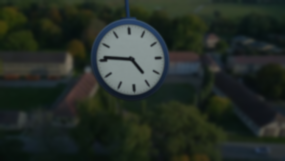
**4:46**
